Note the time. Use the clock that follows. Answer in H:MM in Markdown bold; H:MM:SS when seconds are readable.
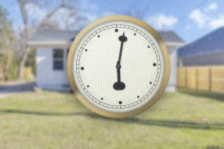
**6:02**
